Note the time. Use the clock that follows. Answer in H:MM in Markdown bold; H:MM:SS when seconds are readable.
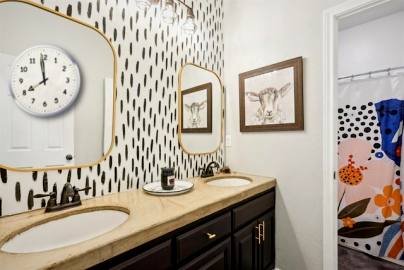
**7:59**
